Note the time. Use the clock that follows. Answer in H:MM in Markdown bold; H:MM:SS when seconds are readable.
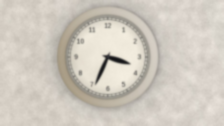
**3:34**
